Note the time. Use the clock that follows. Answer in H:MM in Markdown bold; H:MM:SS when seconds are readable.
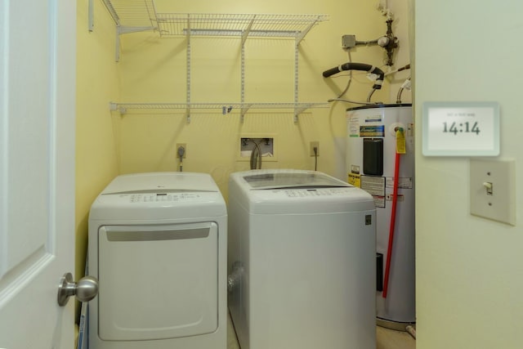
**14:14**
